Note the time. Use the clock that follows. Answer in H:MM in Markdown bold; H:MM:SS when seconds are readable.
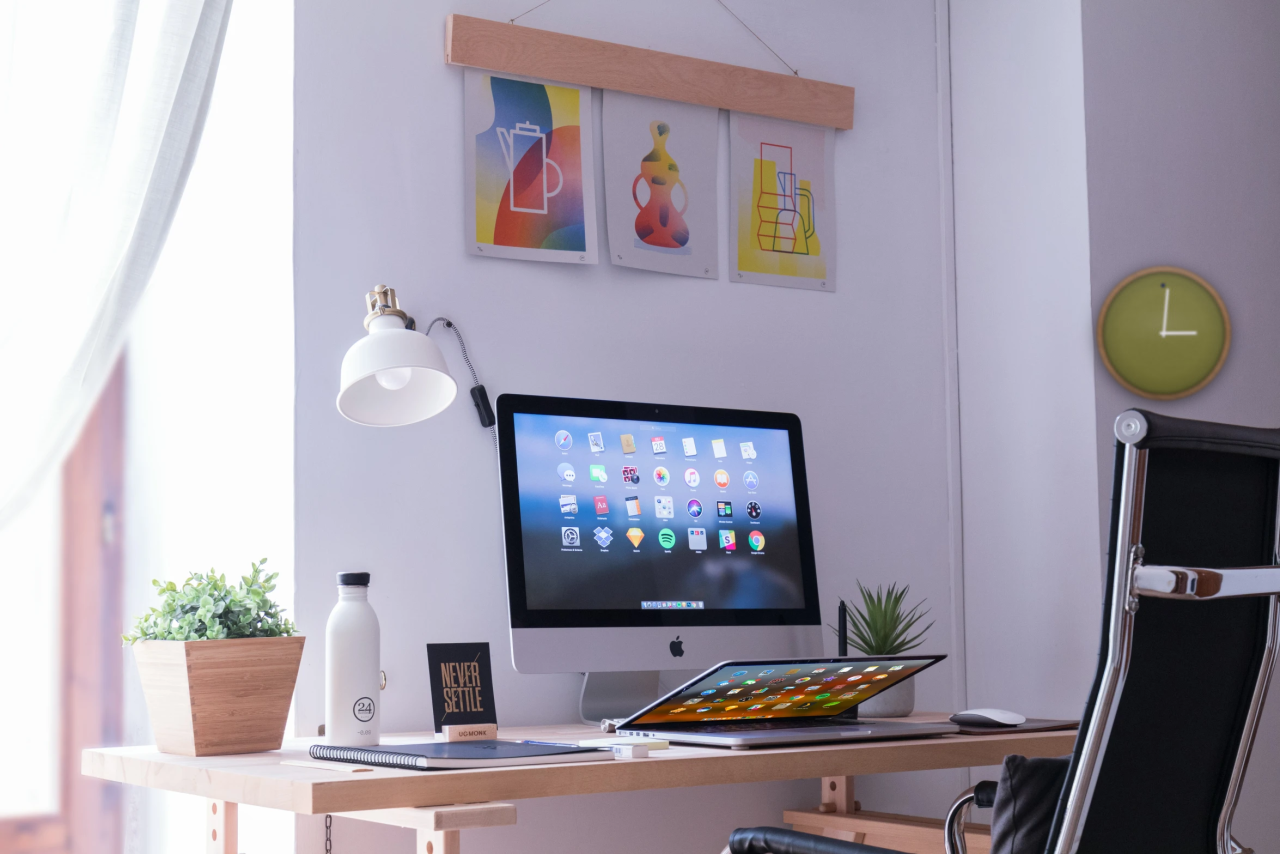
**3:01**
